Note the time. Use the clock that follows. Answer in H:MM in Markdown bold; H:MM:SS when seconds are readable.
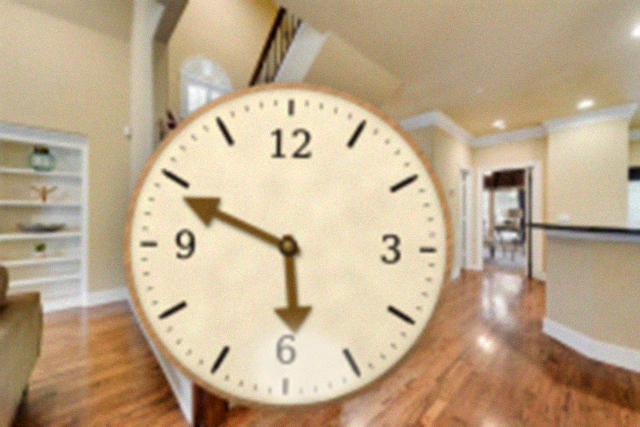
**5:49**
